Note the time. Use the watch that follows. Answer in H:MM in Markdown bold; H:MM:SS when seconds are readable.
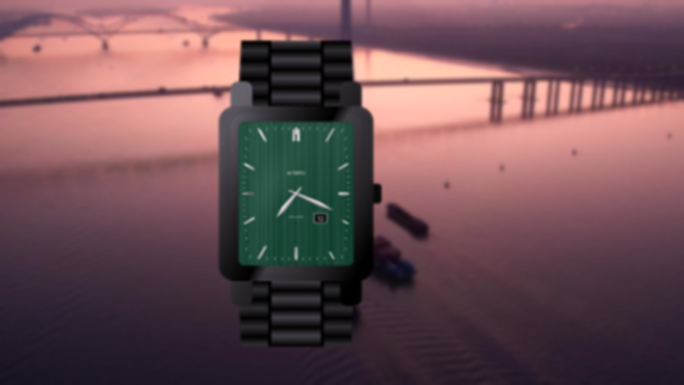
**7:19**
